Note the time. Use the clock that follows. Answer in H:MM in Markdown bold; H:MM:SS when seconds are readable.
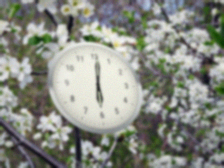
**6:01**
